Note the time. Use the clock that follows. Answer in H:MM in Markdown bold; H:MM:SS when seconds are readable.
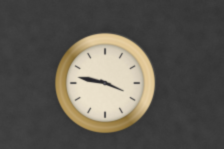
**3:47**
